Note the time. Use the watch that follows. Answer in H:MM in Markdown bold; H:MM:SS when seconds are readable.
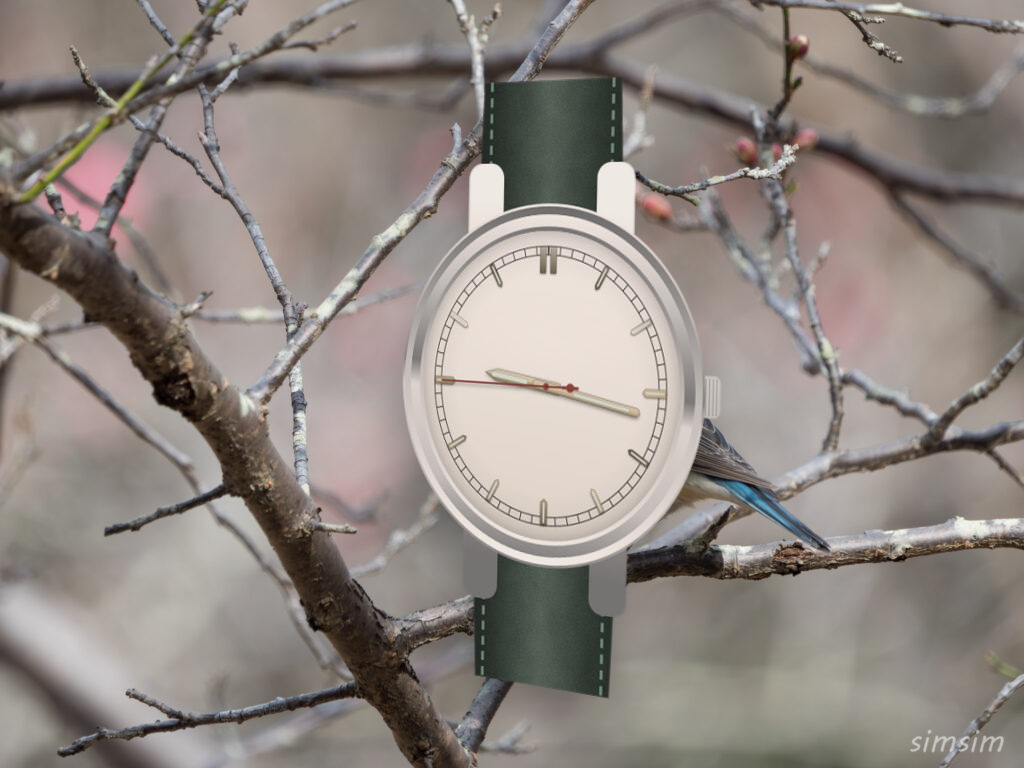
**9:16:45**
